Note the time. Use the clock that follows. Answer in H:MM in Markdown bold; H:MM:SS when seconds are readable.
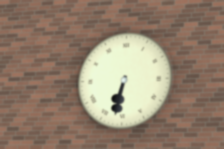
**6:32**
